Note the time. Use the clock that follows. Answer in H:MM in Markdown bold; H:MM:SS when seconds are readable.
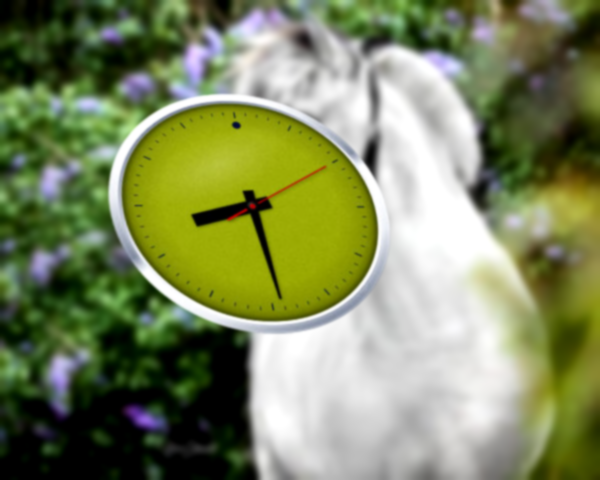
**8:29:10**
